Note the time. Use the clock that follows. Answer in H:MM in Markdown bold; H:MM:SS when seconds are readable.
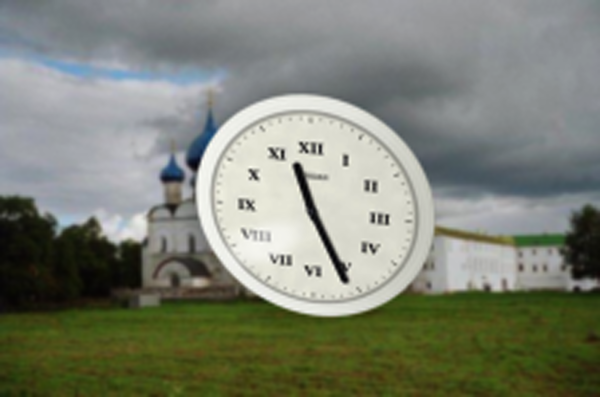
**11:26**
